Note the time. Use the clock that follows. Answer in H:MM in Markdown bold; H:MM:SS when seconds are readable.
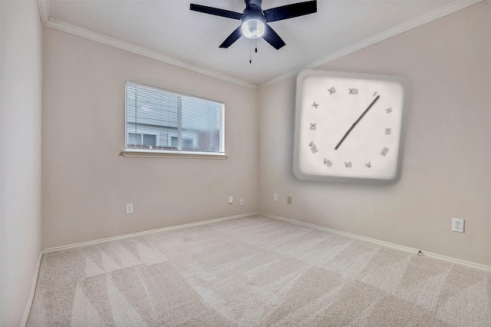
**7:06**
